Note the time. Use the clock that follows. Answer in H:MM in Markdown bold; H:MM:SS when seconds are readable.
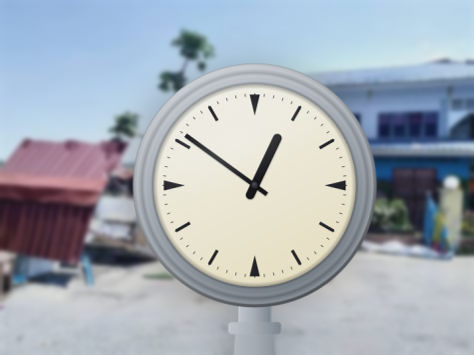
**12:51**
